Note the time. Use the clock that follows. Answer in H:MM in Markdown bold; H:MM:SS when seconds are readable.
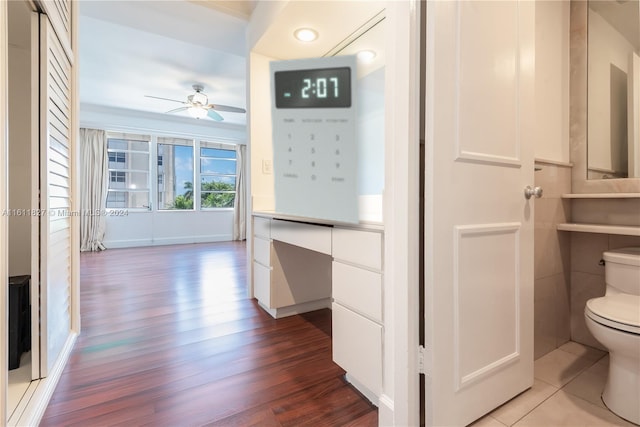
**2:07**
